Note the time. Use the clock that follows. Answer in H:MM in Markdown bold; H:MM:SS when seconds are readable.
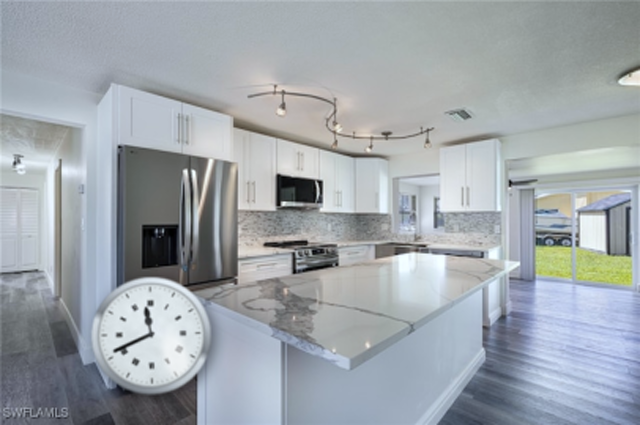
**11:41**
